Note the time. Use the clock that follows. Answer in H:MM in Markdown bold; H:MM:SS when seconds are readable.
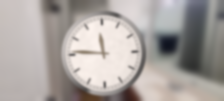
**11:46**
